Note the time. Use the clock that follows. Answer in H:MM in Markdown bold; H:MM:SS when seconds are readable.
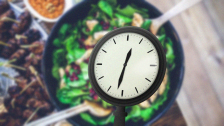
**12:32**
